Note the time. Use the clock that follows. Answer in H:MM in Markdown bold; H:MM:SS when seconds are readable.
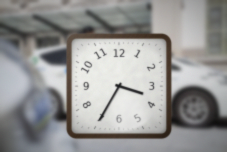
**3:35**
